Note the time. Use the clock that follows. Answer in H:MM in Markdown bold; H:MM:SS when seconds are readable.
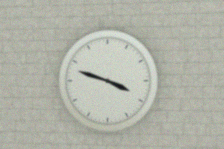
**3:48**
